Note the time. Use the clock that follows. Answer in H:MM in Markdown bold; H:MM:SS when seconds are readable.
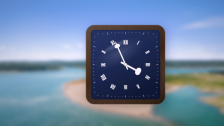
**3:56**
